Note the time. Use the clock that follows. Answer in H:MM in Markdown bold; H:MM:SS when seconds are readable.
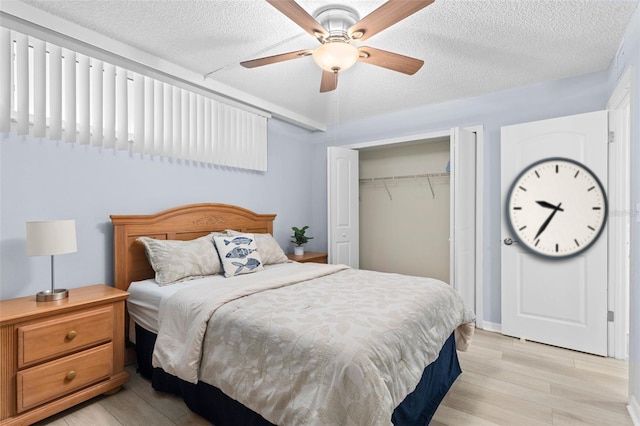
**9:36**
